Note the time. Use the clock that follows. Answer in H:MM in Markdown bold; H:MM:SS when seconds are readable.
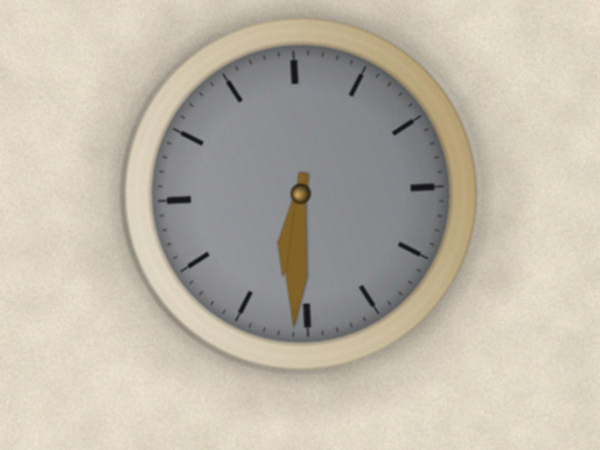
**6:31**
